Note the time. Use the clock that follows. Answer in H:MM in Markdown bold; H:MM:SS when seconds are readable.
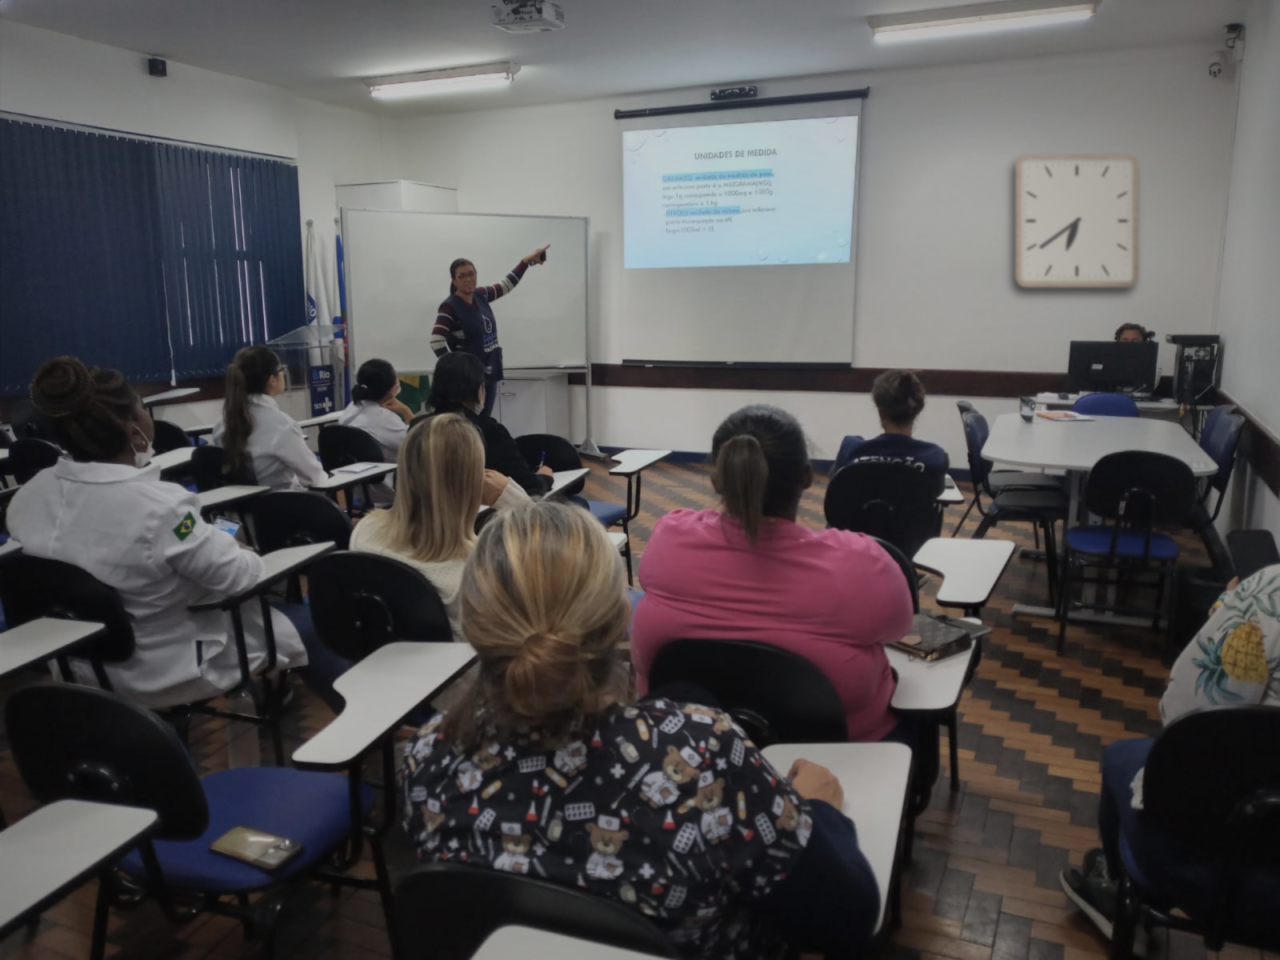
**6:39**
